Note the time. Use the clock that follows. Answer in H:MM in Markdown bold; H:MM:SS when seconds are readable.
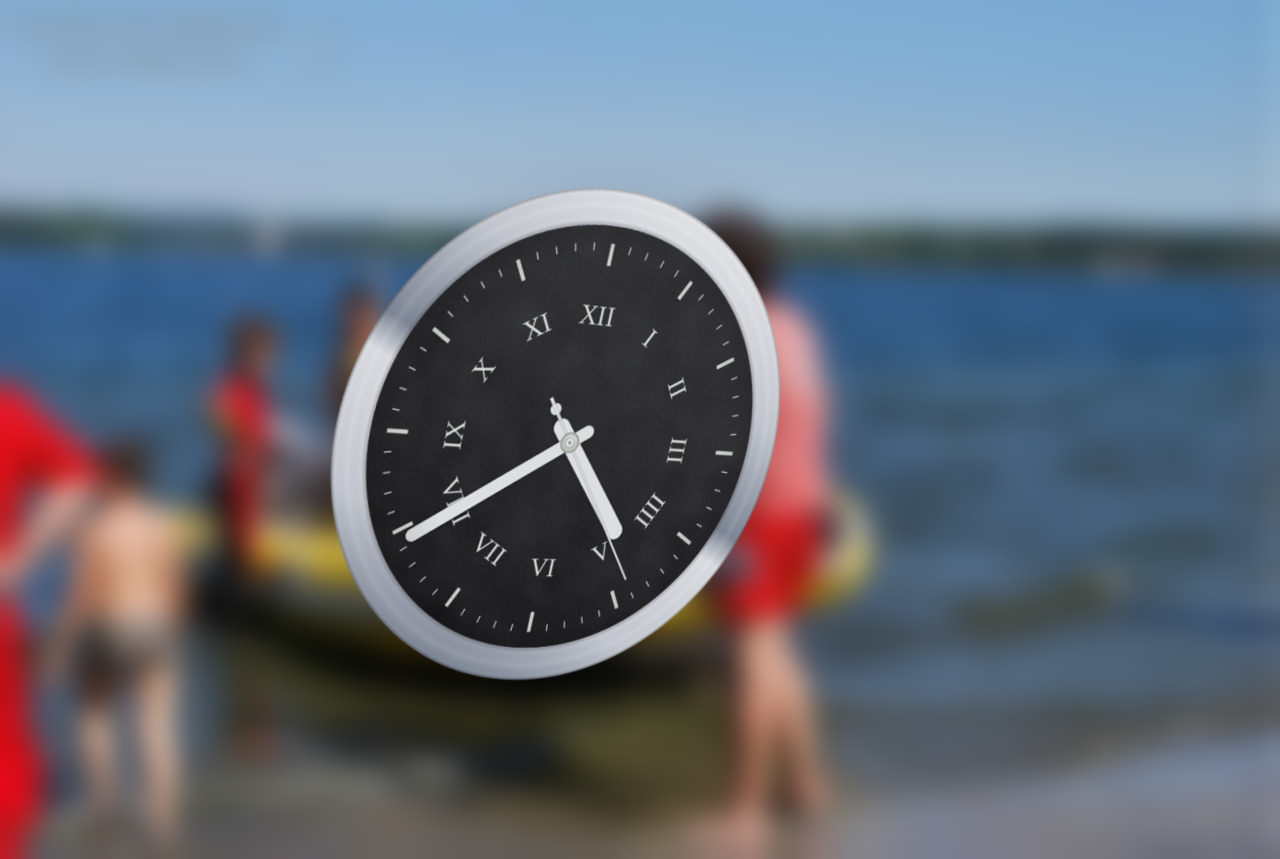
**4:39:24**
